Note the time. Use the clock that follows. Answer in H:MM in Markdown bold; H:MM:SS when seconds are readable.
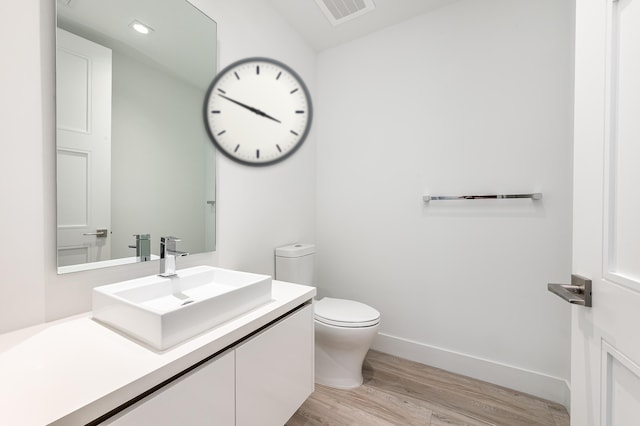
**3:49**
